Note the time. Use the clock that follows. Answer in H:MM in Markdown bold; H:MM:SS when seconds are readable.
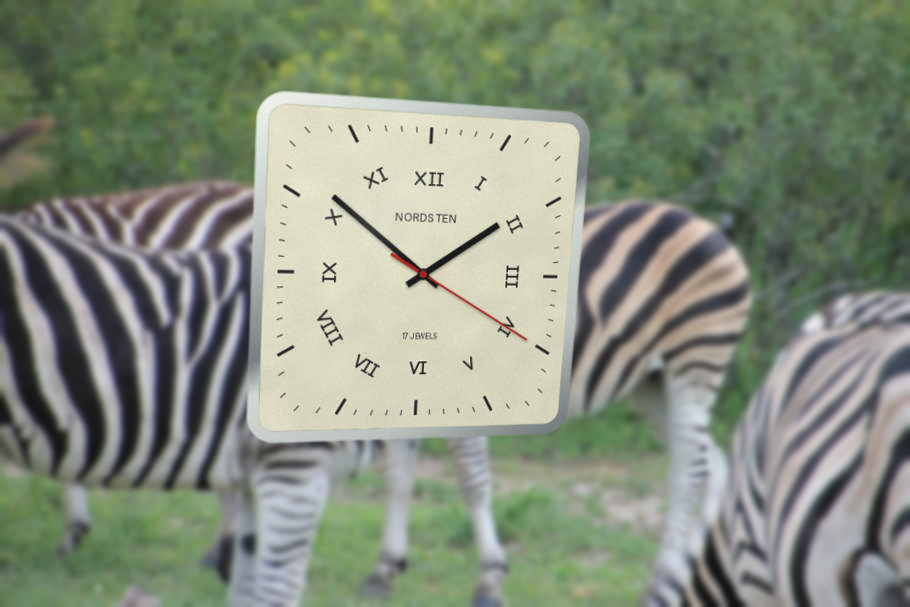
**1:51:20**
